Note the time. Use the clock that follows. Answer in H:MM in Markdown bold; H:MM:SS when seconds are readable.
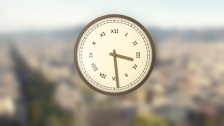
**3:29**
